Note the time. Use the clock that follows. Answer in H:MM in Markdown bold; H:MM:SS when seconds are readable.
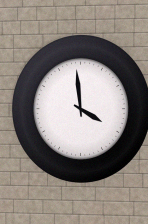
**3:59**
